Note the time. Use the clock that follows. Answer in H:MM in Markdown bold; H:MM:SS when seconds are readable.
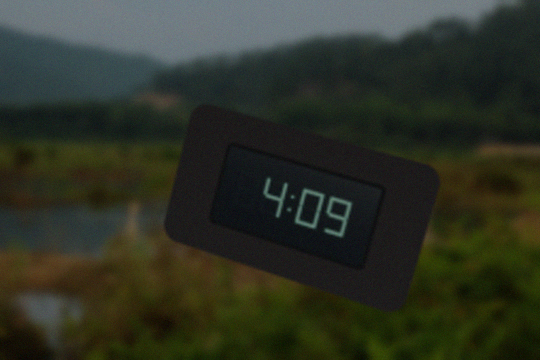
**4:09**
